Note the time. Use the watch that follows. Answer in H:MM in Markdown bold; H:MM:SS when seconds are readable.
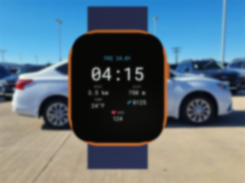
**4:15**
